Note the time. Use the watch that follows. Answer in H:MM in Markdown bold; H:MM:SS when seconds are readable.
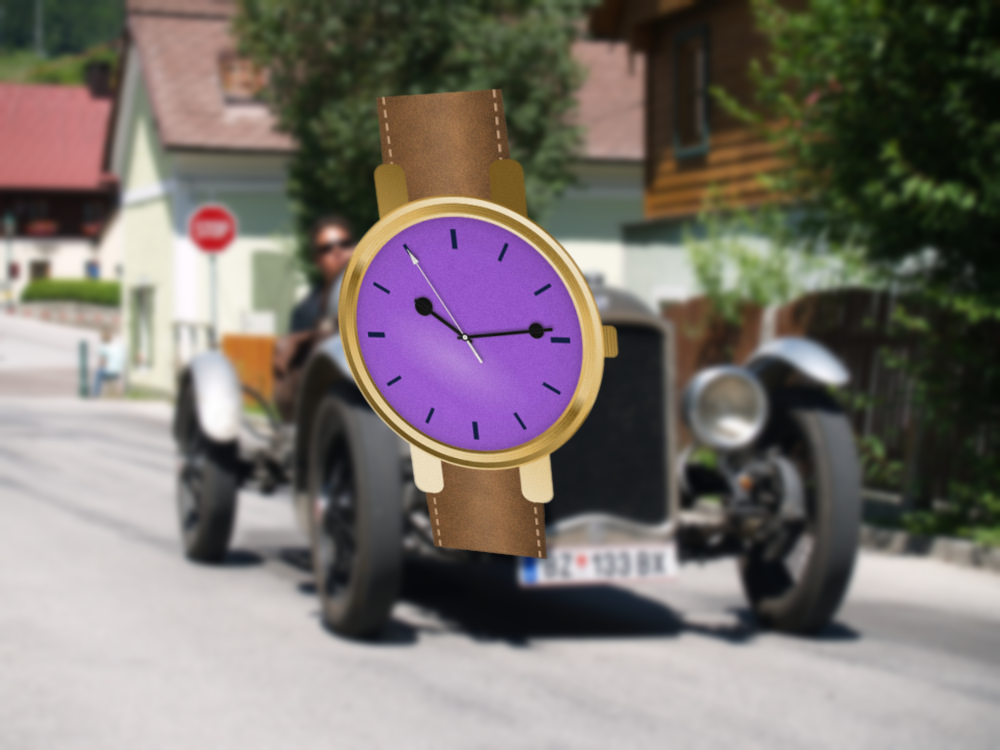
**10:13:55**
